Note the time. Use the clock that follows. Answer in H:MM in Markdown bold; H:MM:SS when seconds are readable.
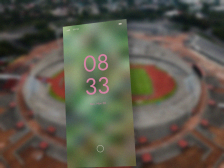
**8:33**
